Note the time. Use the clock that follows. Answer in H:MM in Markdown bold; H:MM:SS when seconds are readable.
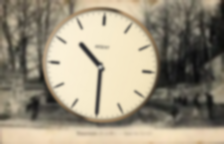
**10:30**
